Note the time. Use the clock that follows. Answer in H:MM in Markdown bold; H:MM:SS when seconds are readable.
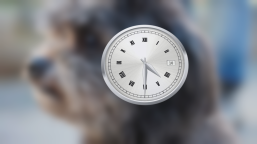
**4:30**
